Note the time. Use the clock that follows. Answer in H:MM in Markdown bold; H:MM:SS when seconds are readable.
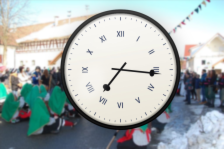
**7:16**
